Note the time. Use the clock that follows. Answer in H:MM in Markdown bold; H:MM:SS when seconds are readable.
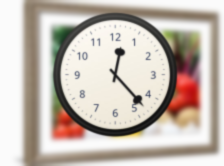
**12:23**
